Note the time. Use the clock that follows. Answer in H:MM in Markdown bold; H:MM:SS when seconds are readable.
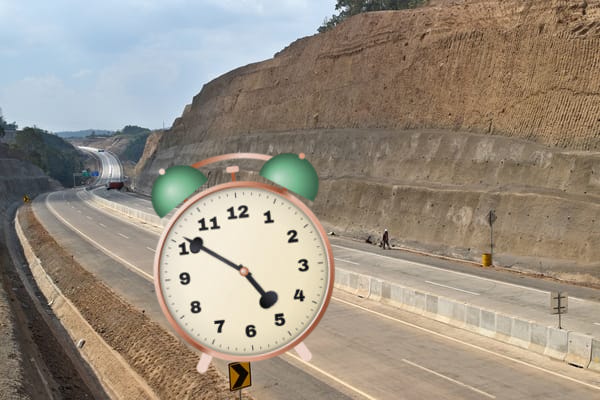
**4:51**
